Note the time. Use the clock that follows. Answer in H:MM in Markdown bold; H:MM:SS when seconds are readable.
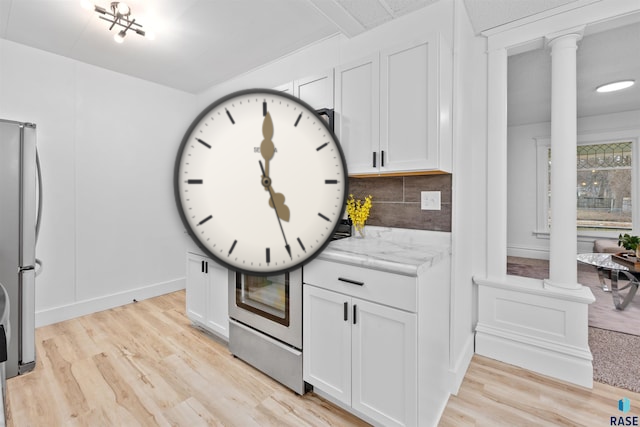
**5:00:27**
